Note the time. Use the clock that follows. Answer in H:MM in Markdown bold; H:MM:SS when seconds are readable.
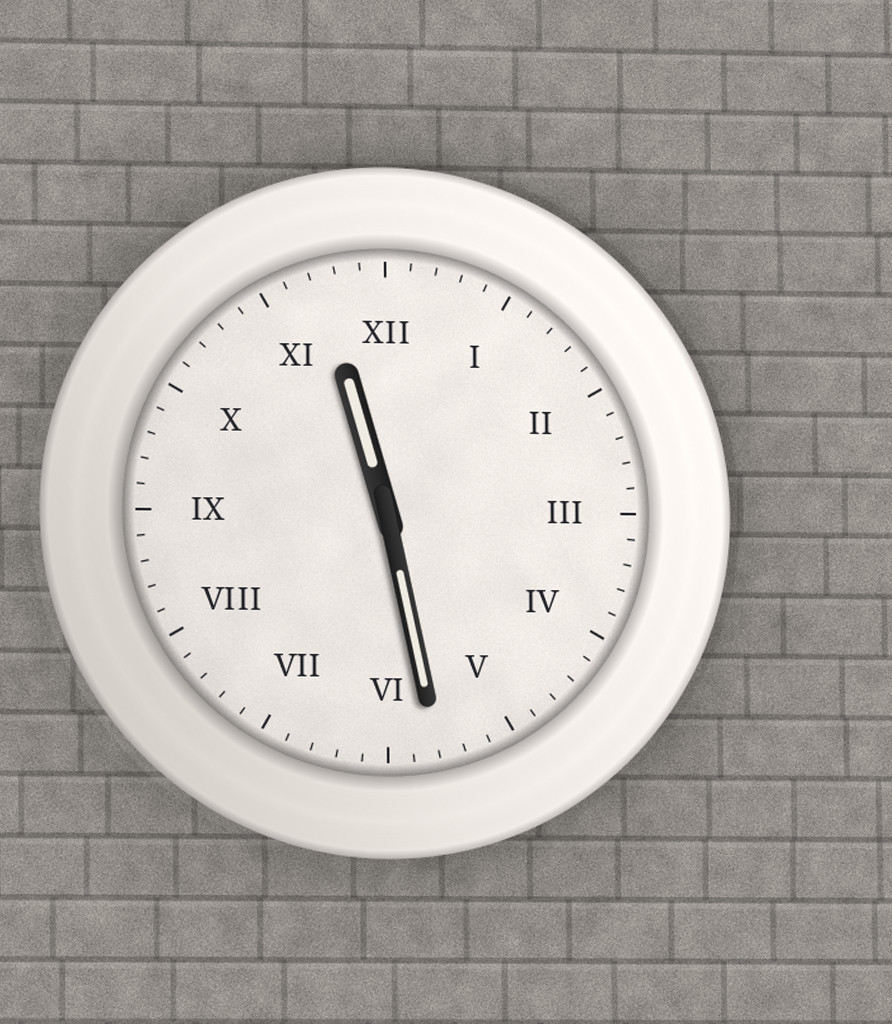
**11:28**
